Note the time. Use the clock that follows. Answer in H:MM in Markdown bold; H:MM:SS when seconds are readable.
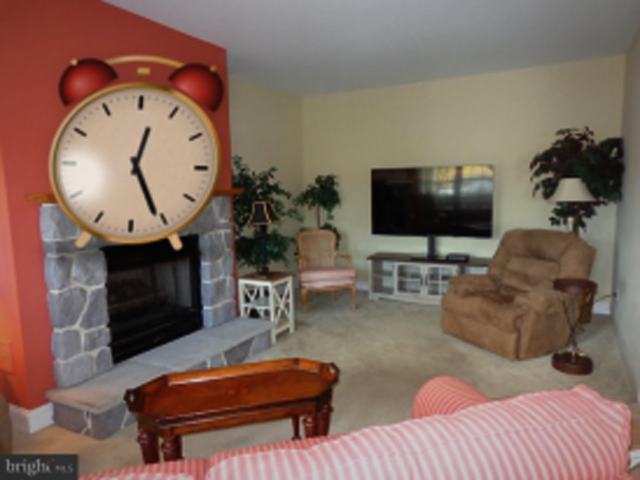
**12:26**
